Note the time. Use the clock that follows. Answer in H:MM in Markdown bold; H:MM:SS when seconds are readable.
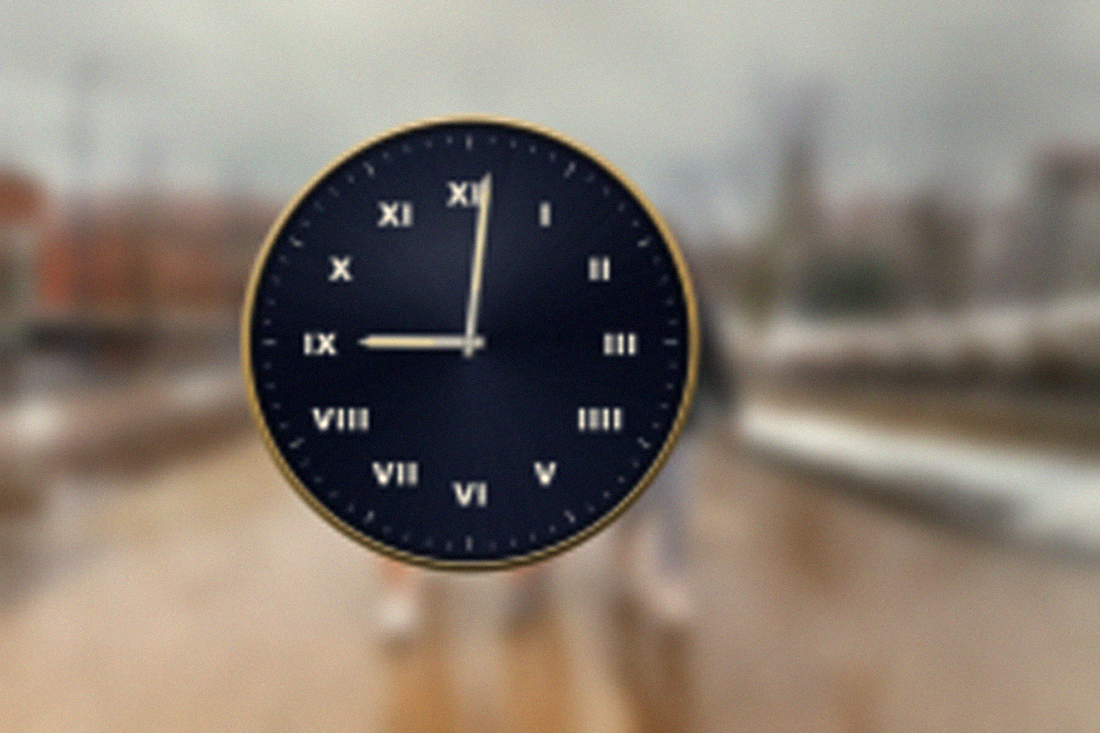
**9:01**
